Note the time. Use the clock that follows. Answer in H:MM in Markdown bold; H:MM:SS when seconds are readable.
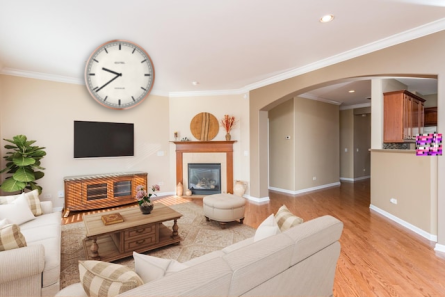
**9:39**
